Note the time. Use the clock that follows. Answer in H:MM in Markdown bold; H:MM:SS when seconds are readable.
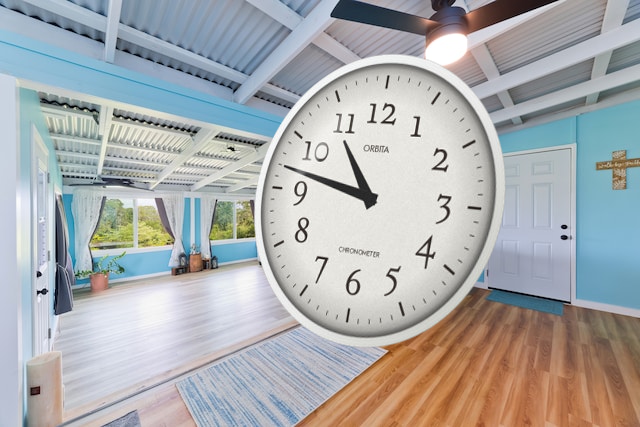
**10:47**
